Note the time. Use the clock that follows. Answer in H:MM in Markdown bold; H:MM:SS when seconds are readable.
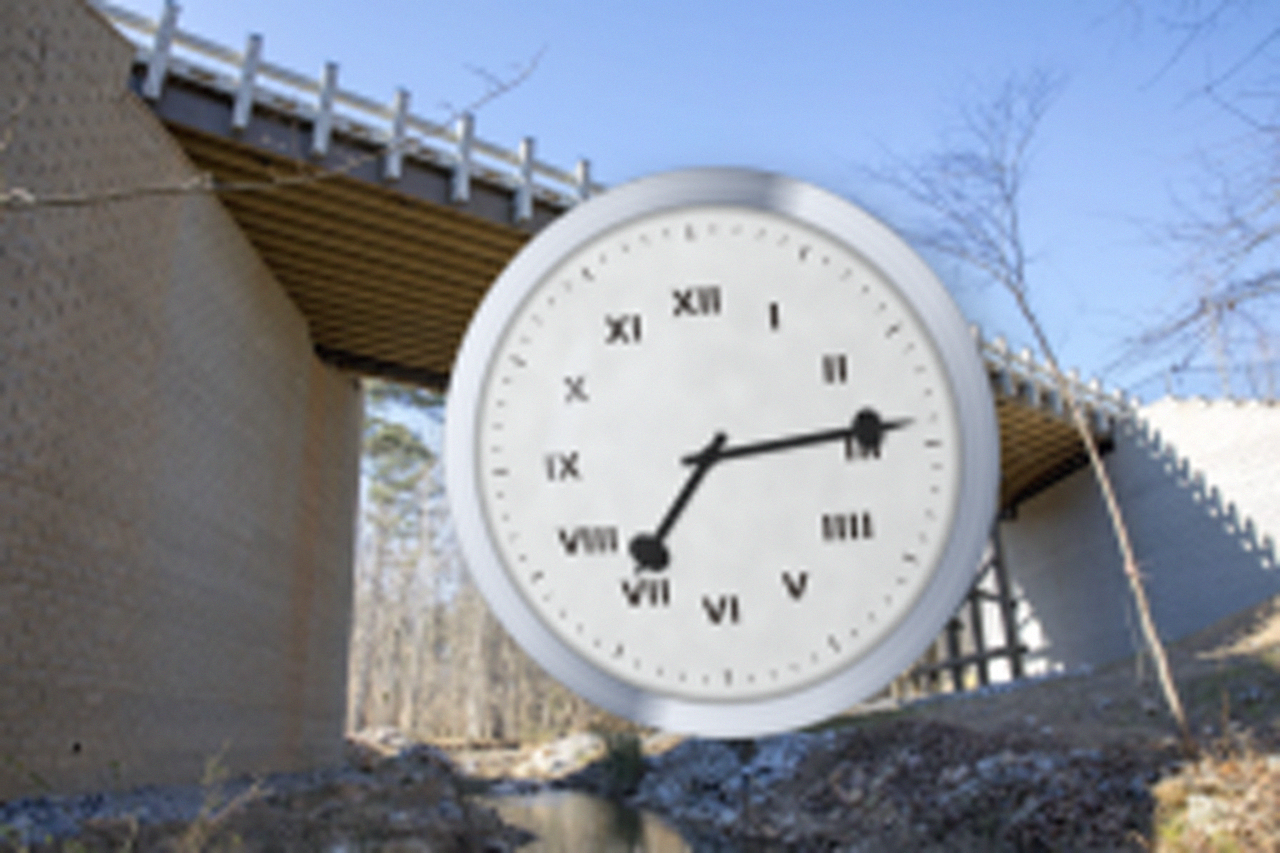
**7:14**
